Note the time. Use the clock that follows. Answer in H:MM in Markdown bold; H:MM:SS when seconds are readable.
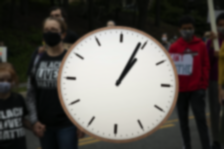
**1:04**
